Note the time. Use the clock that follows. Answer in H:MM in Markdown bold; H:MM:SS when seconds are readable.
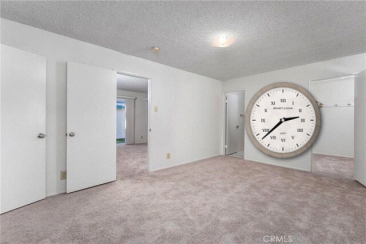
**2:38**
